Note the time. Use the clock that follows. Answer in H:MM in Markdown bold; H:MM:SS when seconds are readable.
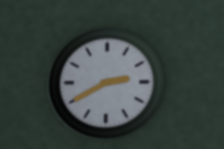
**2:40**
